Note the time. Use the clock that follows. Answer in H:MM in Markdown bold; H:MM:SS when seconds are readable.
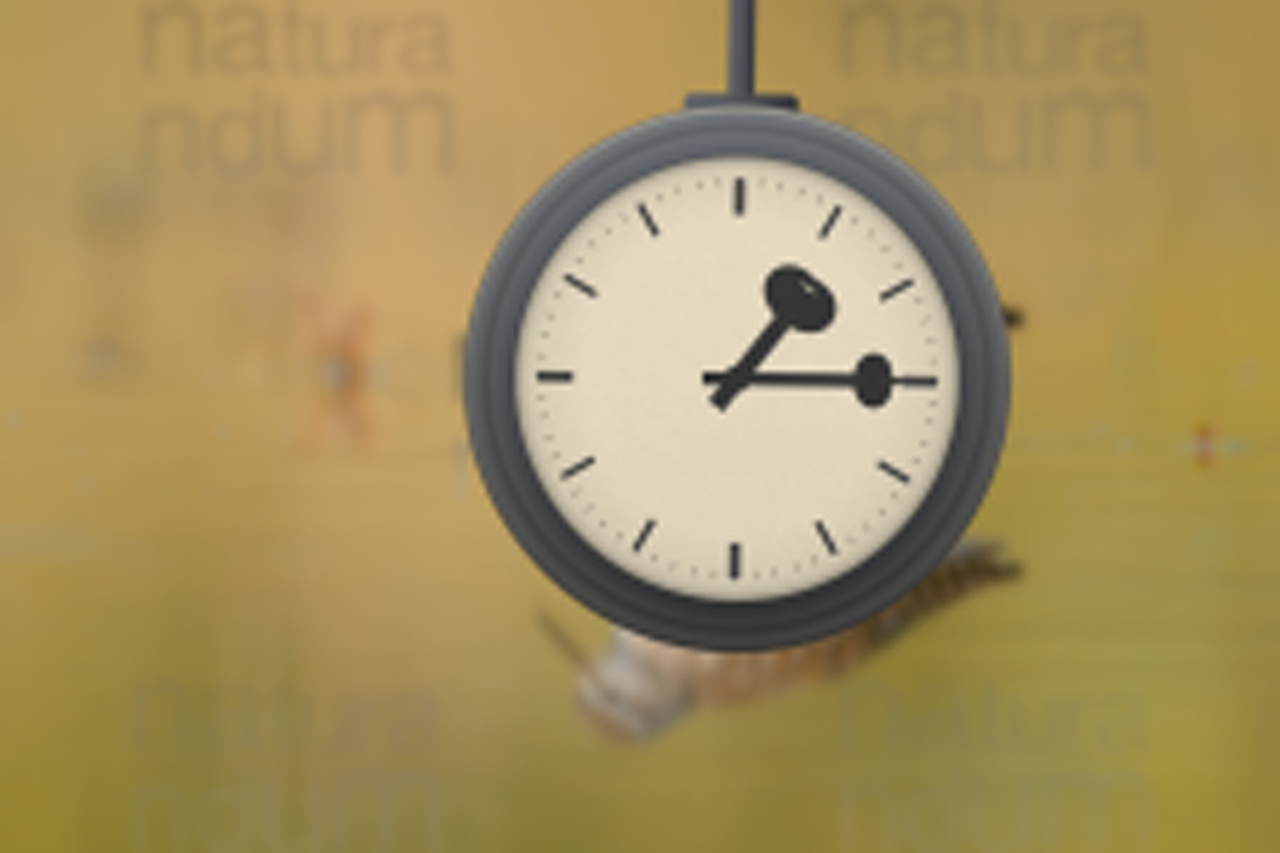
**1:15**
